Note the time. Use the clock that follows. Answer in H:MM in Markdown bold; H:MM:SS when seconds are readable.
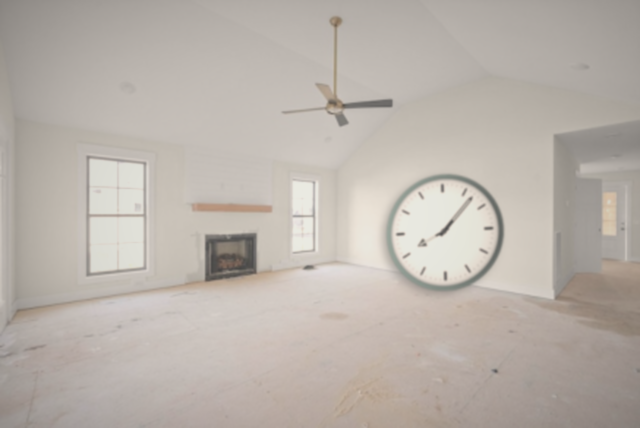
**8:07**
